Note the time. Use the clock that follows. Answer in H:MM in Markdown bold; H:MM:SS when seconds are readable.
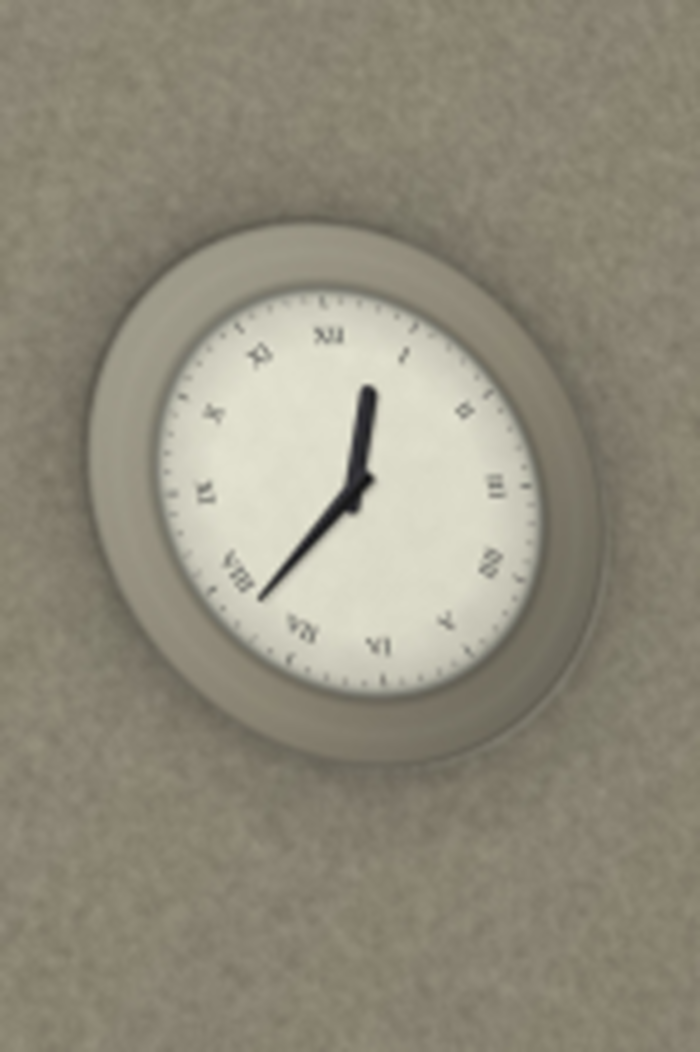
**12:38**
